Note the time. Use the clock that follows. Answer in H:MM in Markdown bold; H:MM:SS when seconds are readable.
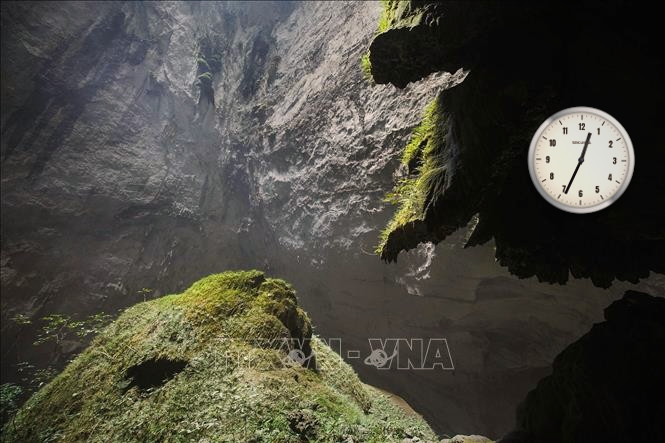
**12:34**
